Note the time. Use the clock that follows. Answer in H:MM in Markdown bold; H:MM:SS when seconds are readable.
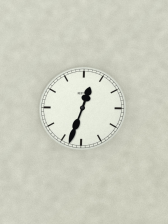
**12:33**
